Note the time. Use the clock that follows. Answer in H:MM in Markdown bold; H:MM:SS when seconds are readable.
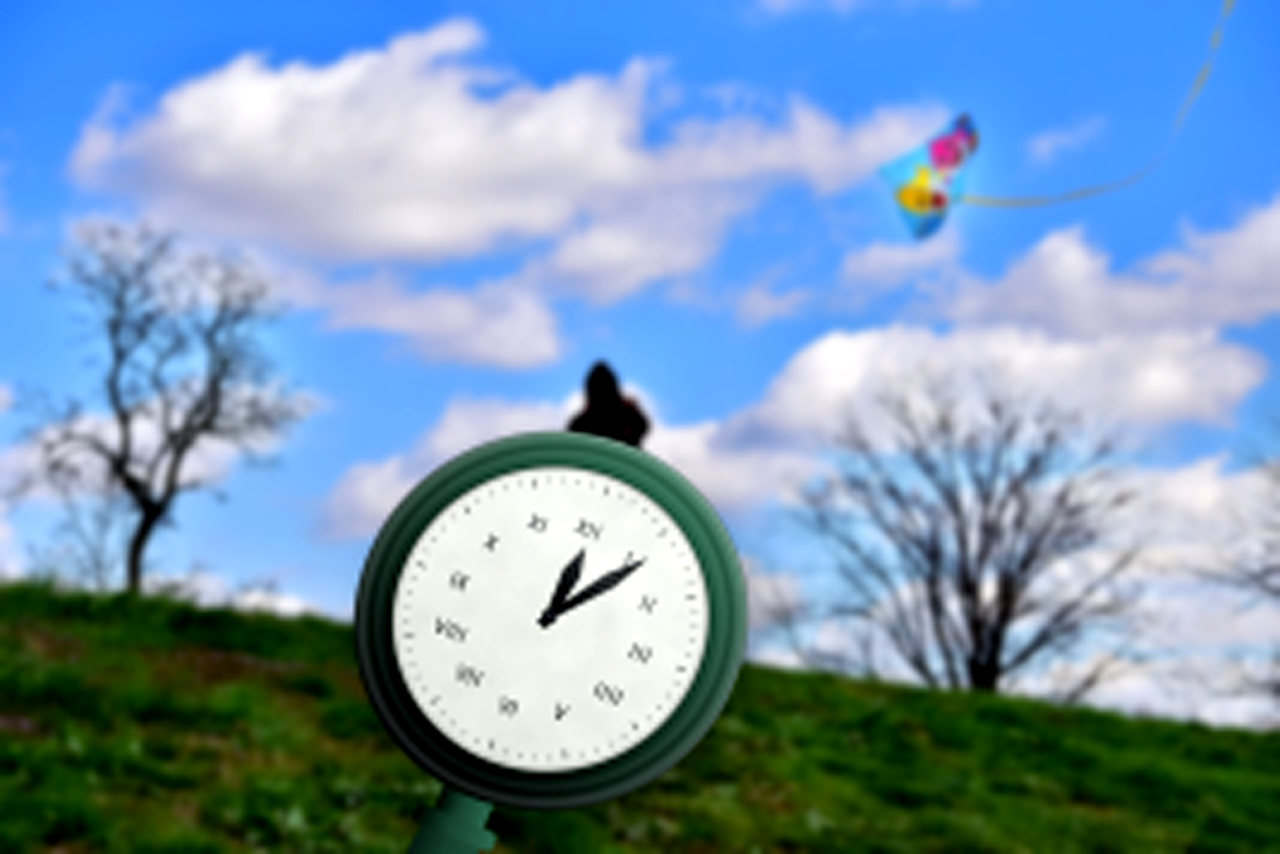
**12:06**
